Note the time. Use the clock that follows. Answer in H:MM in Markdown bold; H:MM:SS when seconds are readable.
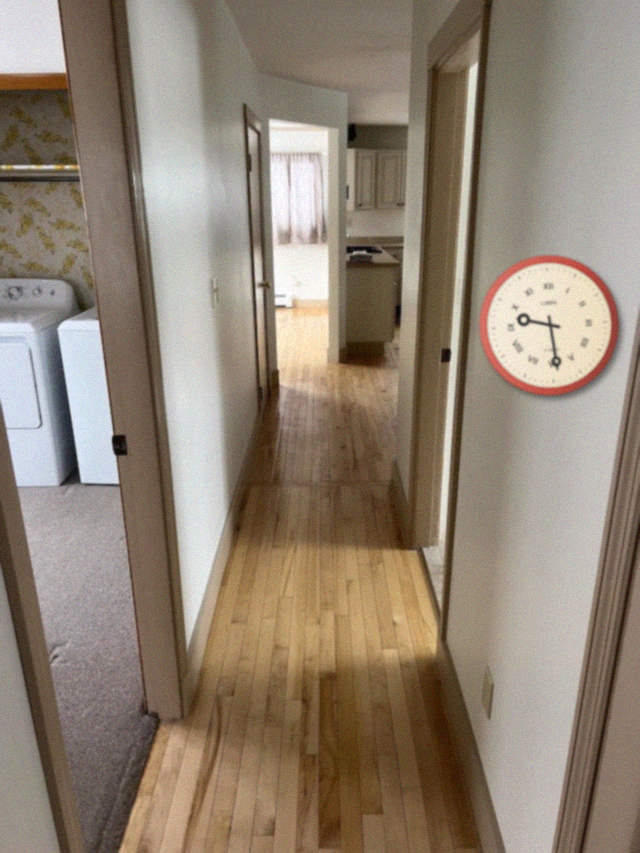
**9:29**
